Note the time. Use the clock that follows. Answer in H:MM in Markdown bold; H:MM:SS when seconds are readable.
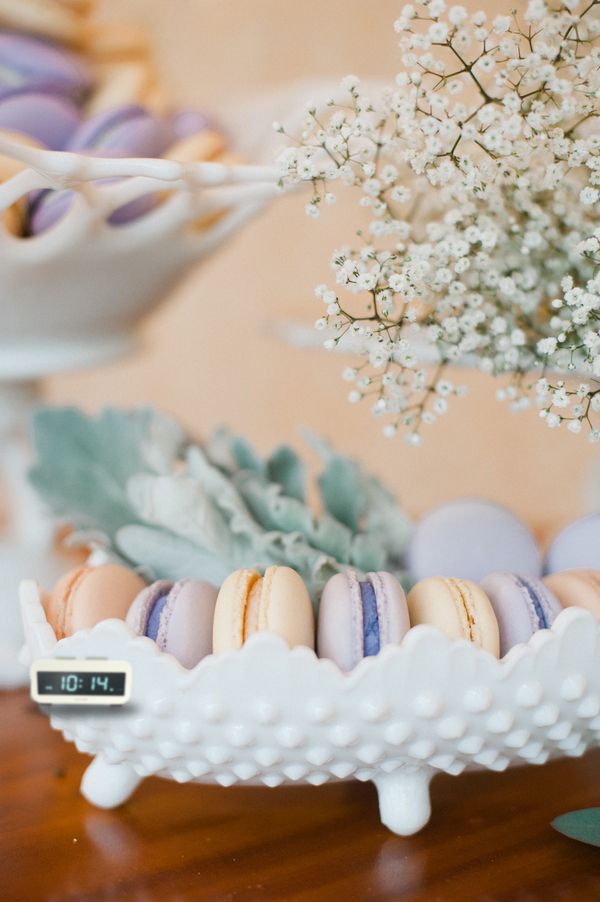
**10:14**
